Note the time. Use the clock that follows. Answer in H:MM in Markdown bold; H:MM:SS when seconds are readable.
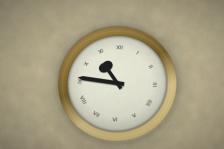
**10:46**
